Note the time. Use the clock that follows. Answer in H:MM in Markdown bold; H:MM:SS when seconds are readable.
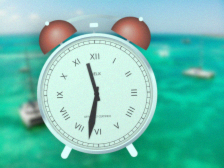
**11:32**
